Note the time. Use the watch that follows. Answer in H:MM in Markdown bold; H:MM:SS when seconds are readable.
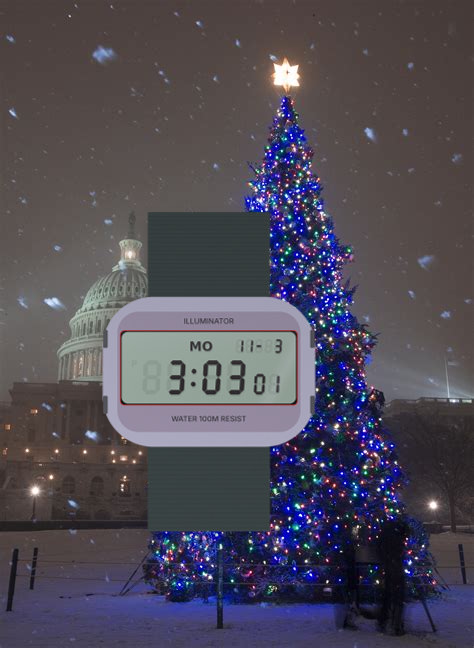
**3:03:01**
